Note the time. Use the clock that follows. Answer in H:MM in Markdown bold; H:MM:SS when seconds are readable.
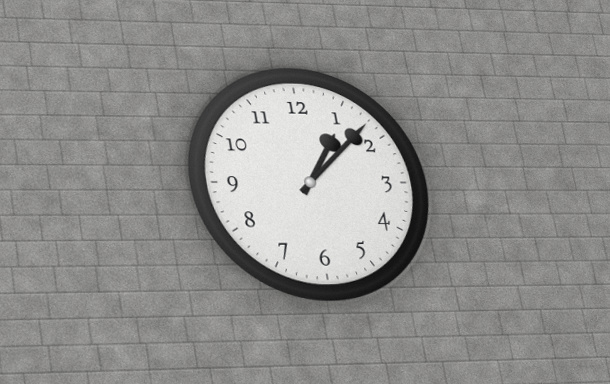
**1:08**
